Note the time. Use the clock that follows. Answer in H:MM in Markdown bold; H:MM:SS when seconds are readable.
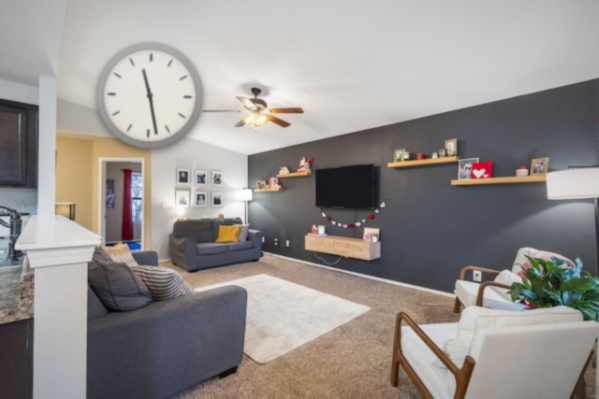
**11:28**
